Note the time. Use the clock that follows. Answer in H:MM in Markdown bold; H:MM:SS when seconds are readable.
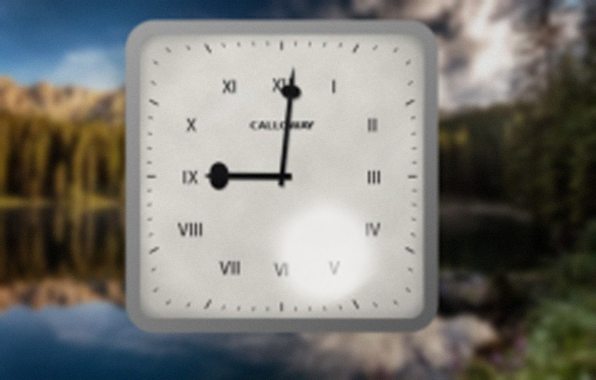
**9:01**
